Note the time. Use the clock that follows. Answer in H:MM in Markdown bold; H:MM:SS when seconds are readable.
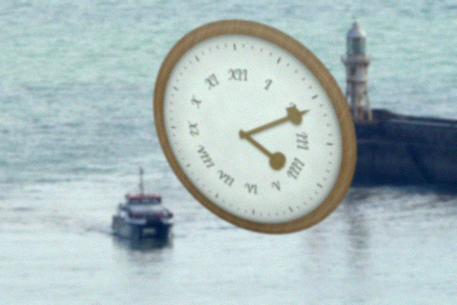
**4:11**
